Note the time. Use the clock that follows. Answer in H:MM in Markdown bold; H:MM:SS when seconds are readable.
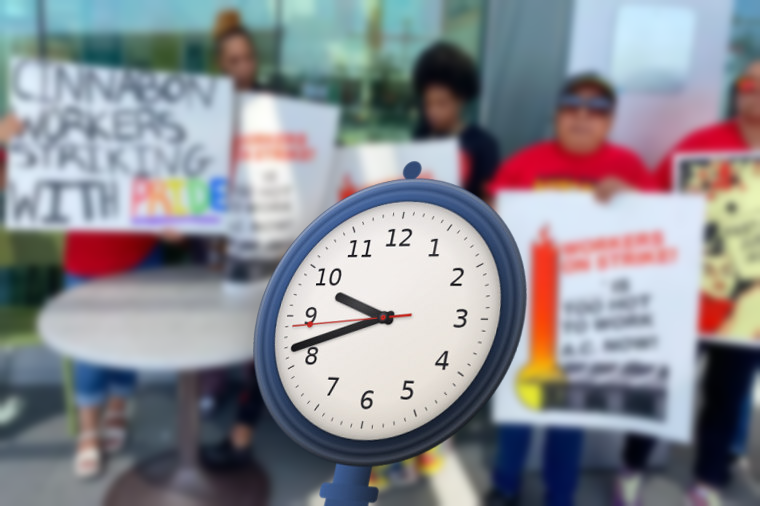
**9:41:44**
